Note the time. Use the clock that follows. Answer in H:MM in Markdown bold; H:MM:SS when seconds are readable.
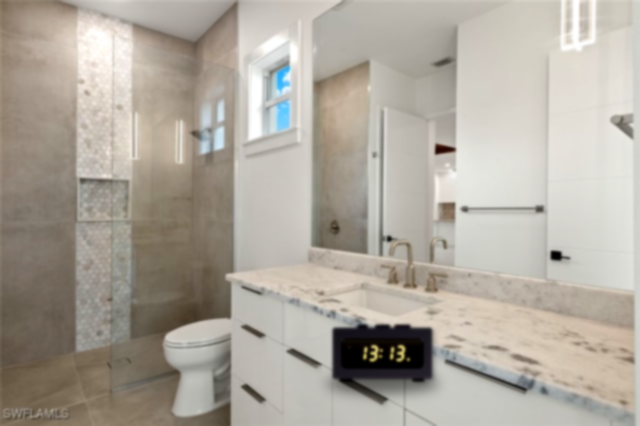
**13:13**
